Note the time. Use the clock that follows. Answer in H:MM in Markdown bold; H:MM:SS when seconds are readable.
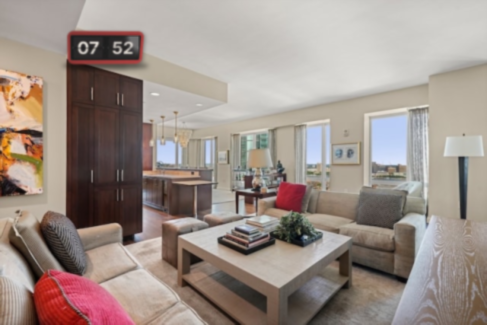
**7:52**
